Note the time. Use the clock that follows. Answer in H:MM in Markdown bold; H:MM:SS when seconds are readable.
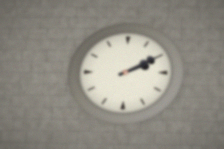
**2:10**
